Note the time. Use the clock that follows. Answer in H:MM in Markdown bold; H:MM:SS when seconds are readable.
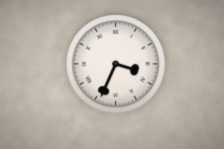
**3:34**
